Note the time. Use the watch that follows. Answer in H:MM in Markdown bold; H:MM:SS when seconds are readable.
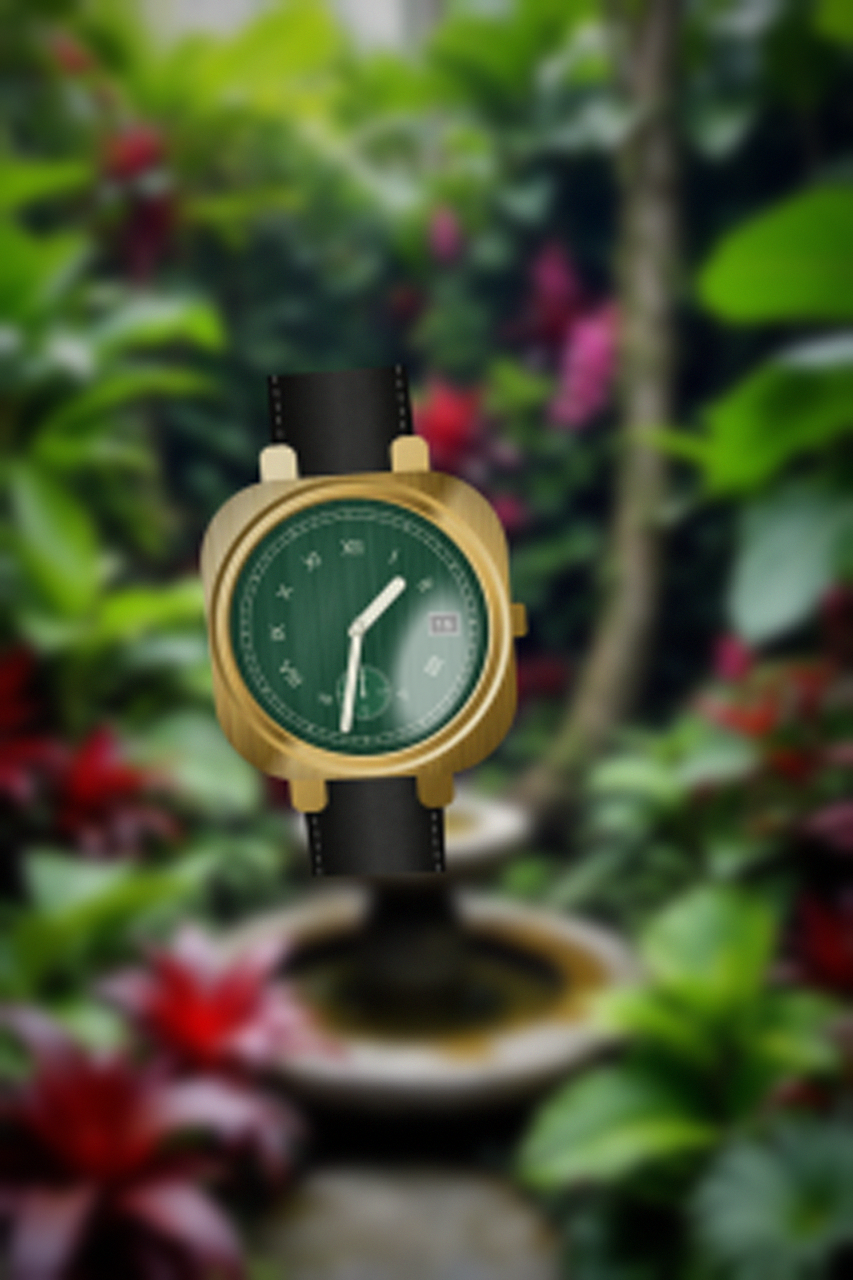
**1:32**
